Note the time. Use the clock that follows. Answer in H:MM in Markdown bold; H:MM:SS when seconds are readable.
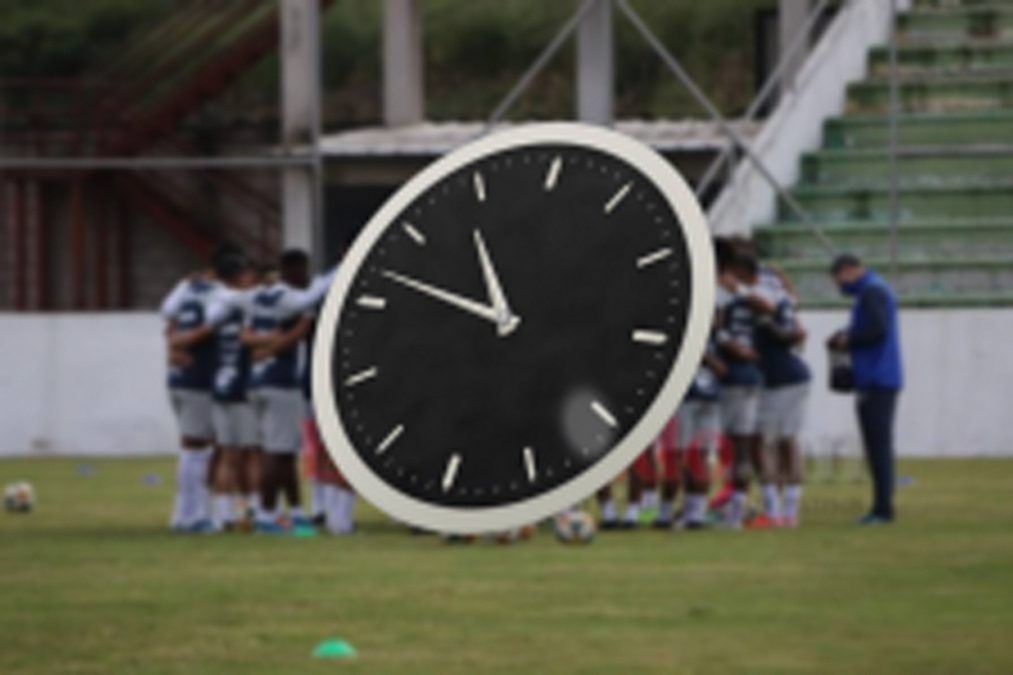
**10:47**
